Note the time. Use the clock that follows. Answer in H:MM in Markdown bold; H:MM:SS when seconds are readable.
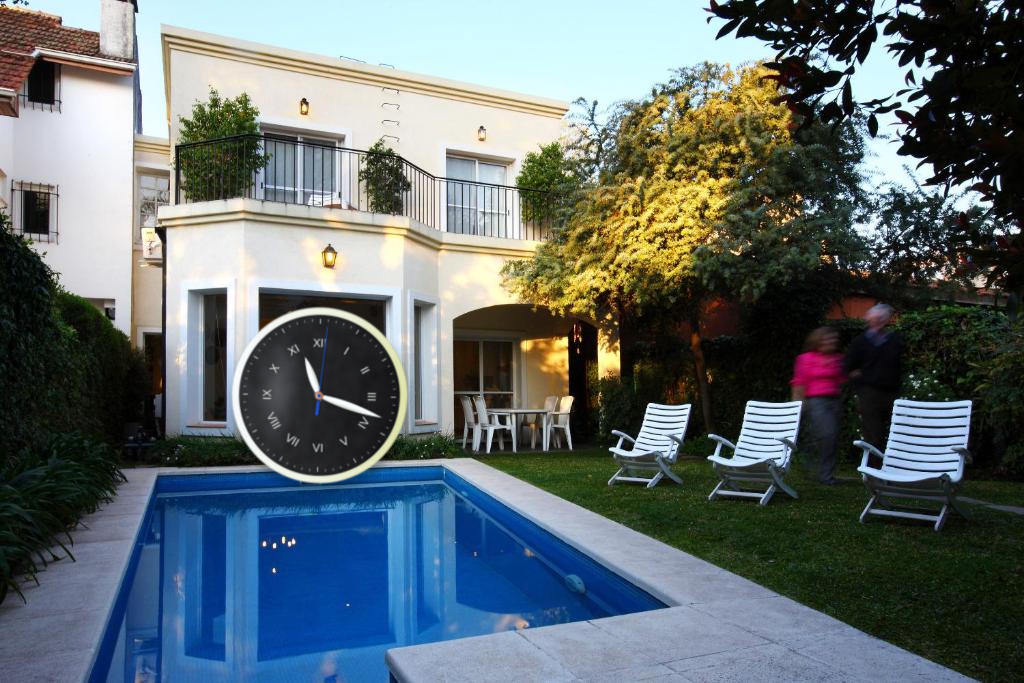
**11:18:01**
